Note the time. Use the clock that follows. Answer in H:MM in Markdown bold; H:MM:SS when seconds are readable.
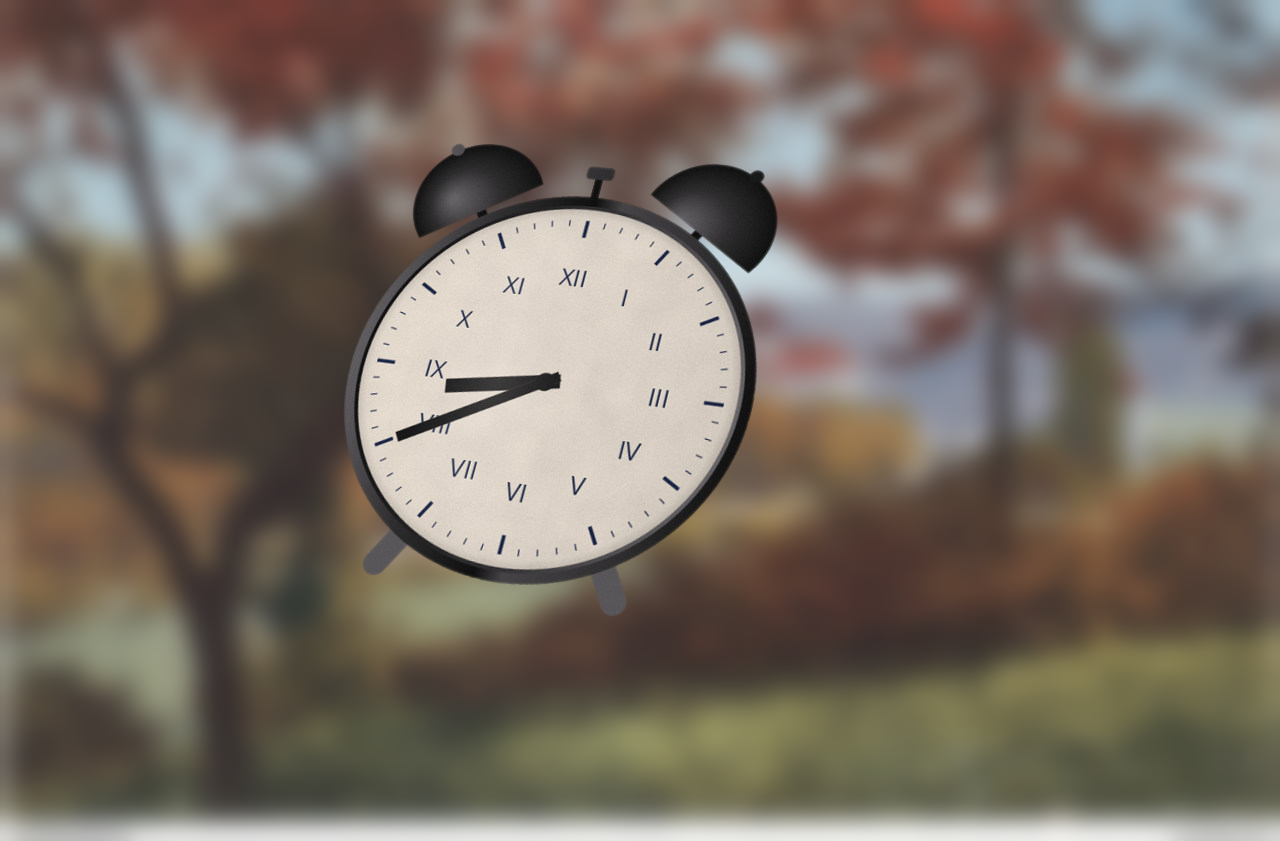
**8:40**
